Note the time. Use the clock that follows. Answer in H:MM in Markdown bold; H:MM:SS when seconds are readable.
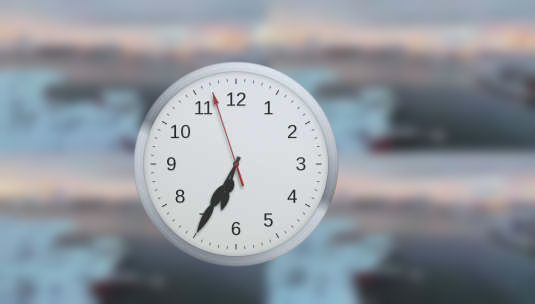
**6:34:57**
